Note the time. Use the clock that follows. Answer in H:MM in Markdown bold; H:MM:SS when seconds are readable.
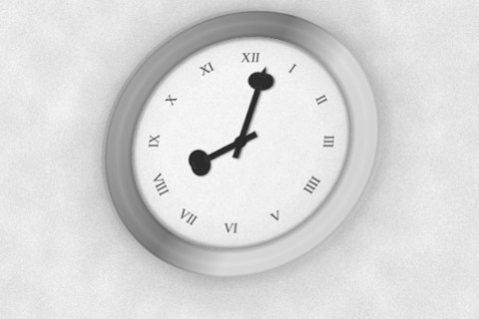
**8:02**
